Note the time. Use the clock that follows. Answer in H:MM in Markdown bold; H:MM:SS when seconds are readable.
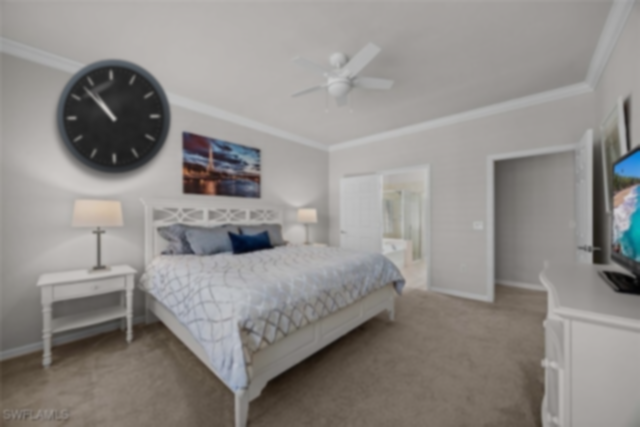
**10:53**
